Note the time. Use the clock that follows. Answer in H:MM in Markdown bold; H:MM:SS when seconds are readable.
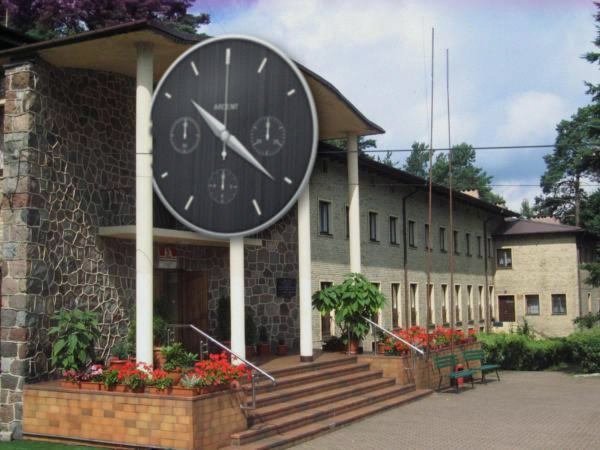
**10:21**
